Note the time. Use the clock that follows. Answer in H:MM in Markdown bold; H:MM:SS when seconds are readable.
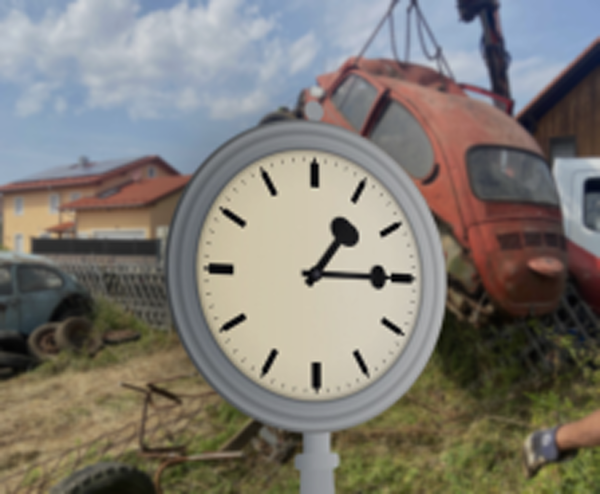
**1:15**
